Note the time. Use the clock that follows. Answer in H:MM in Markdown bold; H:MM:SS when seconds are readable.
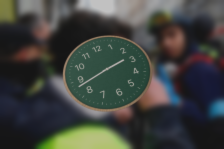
**2:43**
